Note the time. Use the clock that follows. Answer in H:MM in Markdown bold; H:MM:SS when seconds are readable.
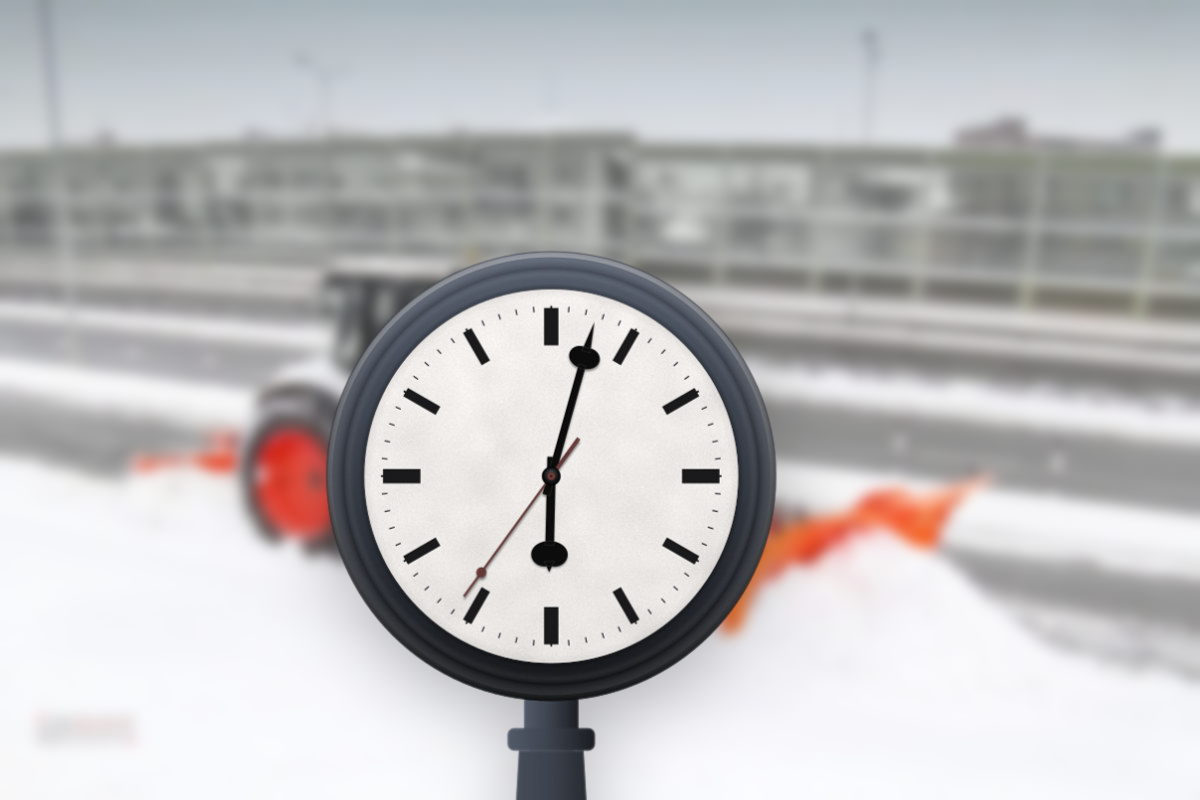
**6:02:36**
